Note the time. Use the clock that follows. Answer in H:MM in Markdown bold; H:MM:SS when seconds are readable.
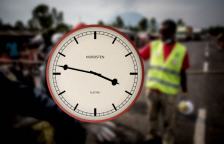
**3:47**
